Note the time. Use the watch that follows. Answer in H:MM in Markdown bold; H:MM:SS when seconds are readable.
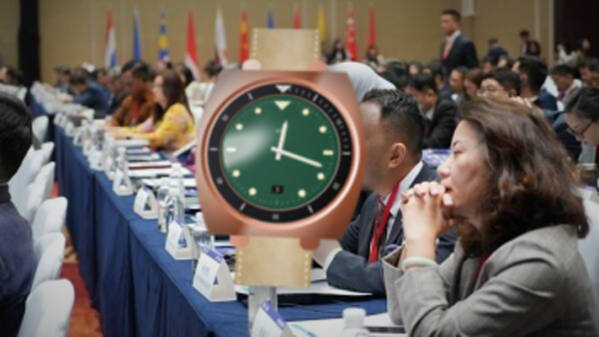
**12:18**
